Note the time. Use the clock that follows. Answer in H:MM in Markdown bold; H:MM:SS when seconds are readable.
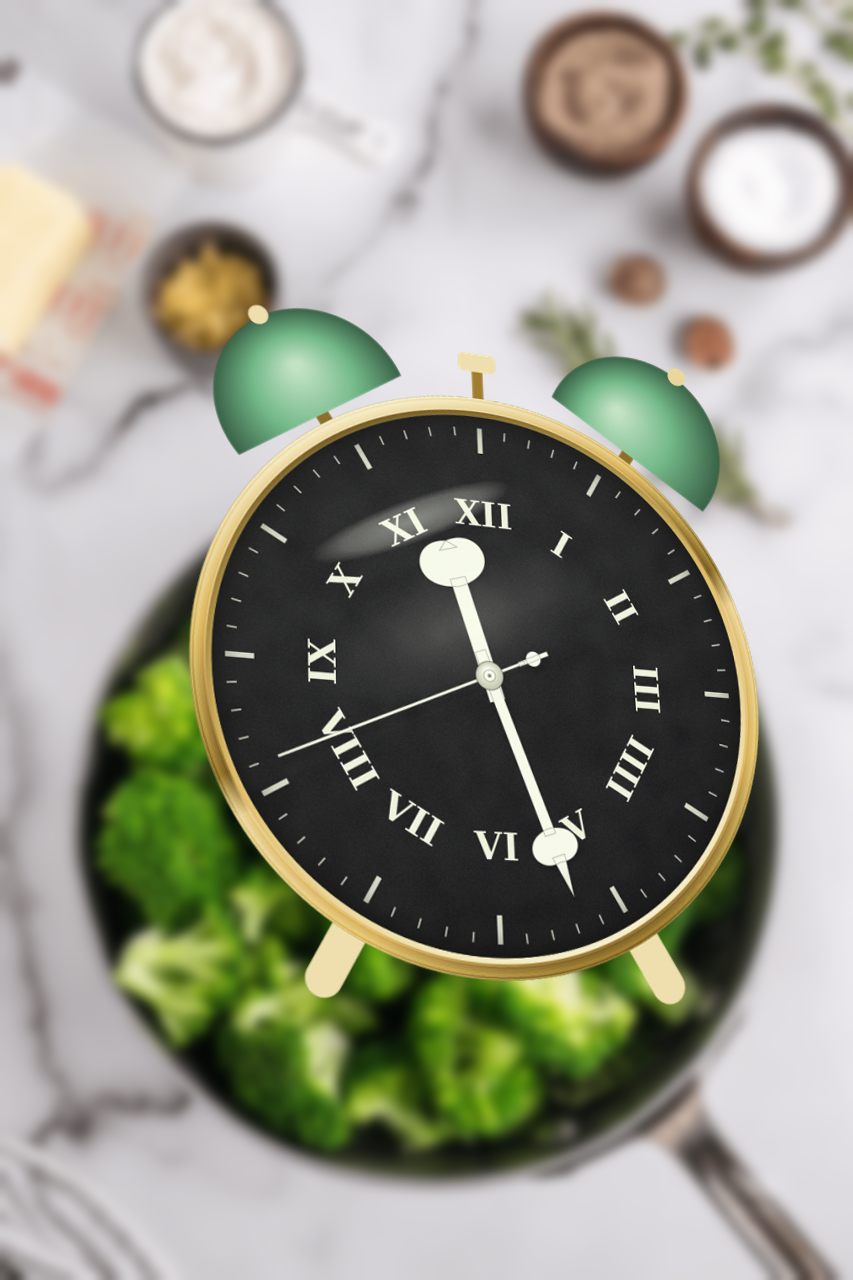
**11:26:41**
